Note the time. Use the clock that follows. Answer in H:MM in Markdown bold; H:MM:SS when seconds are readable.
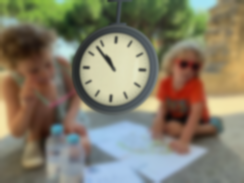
**10:53**
